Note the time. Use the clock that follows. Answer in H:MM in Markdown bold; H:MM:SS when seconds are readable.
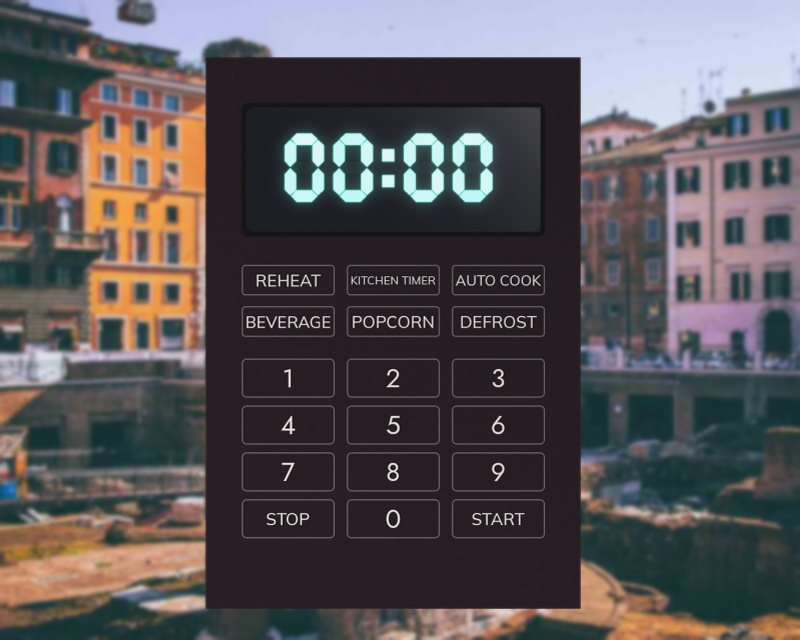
**0:00**
